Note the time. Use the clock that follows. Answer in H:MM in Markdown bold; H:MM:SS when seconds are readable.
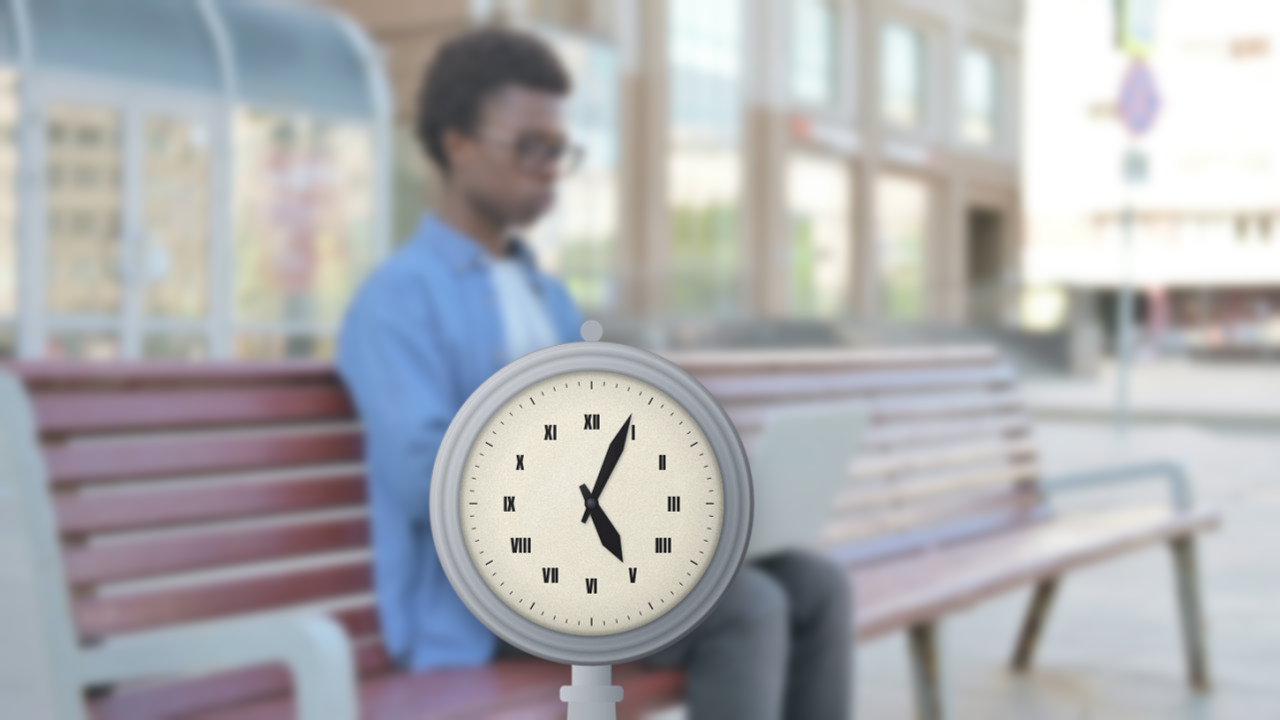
**5:04**
